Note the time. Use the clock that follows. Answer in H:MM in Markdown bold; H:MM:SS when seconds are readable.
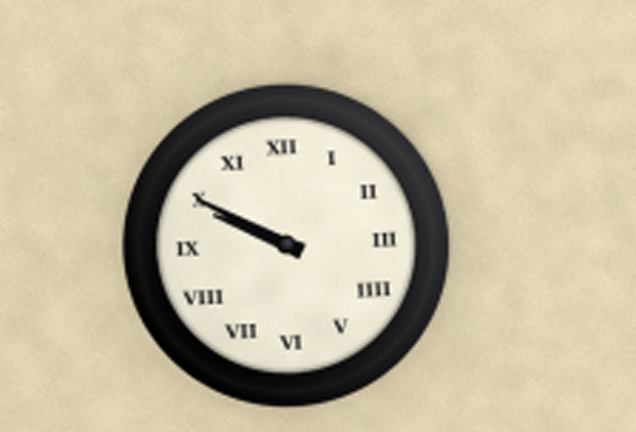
**9:50**
